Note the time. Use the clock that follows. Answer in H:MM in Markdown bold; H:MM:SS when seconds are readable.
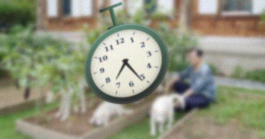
**7:26**
